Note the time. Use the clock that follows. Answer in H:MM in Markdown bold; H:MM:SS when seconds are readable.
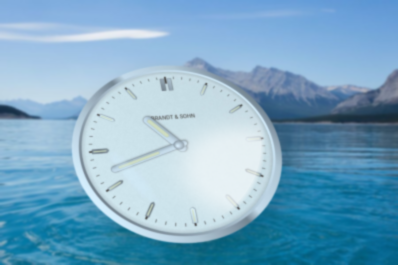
**10:42**
